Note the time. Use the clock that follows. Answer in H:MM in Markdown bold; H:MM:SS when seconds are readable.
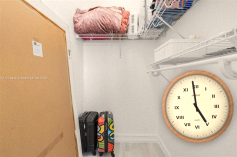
**4:59**
